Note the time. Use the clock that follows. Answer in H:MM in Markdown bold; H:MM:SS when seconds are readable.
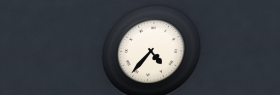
**4:36**
